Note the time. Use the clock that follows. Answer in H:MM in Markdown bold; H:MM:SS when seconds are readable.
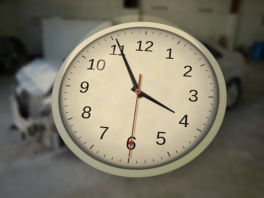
**3:55:30**
